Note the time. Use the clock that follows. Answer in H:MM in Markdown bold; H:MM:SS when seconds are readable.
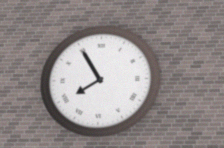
**7:55**
